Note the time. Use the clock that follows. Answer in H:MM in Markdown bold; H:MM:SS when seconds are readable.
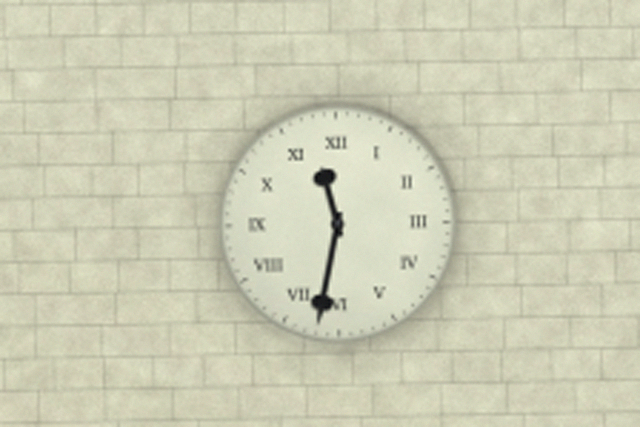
**11:32**
